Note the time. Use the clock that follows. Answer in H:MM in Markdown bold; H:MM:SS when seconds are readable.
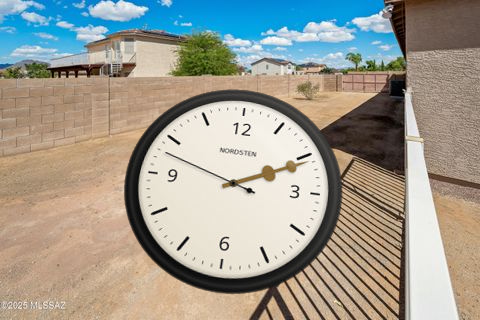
**2:10:48**
